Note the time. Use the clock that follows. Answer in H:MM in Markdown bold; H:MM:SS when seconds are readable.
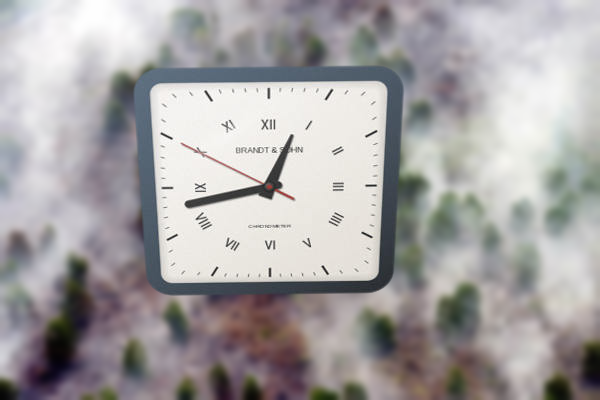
**12:42:50**
